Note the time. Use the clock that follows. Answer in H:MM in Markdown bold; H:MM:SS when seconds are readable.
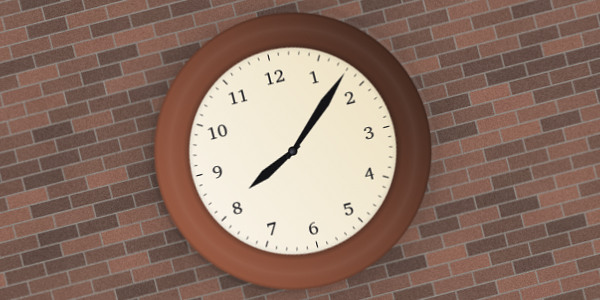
**8:08**
